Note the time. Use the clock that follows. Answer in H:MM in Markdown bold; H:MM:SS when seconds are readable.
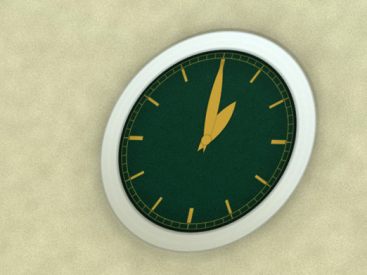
**1:00**
